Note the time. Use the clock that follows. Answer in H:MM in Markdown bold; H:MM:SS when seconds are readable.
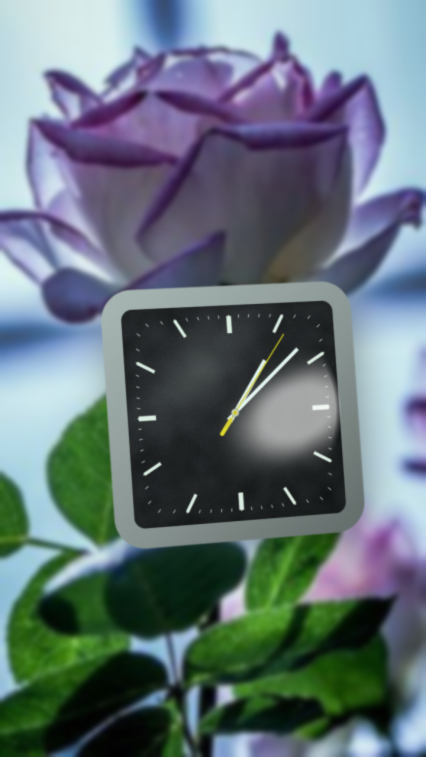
**1:08:06**
